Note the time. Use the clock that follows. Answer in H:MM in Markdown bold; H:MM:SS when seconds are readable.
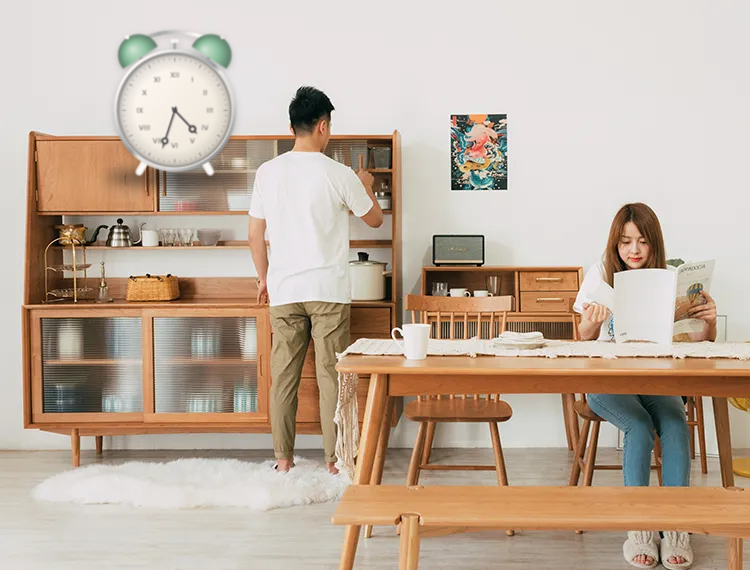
**4:33**
